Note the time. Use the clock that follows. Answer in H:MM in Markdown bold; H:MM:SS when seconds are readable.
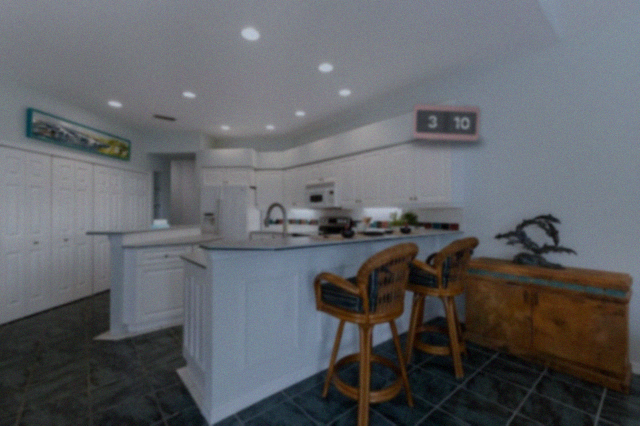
**3:10**
